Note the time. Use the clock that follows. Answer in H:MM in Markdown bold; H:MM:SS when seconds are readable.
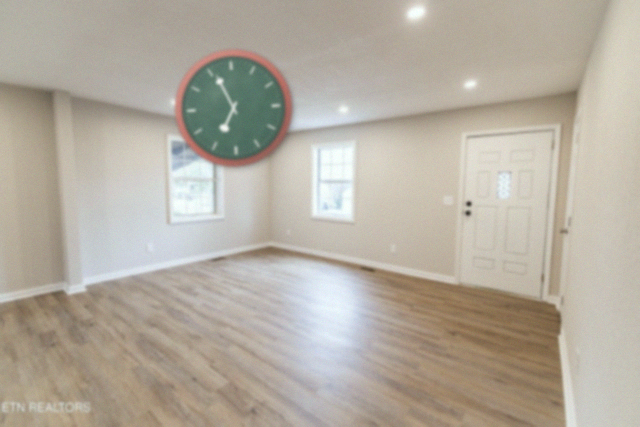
**6:56**
